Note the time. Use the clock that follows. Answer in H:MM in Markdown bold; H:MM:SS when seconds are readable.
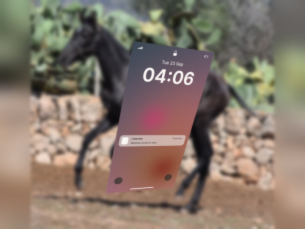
**4:06**
